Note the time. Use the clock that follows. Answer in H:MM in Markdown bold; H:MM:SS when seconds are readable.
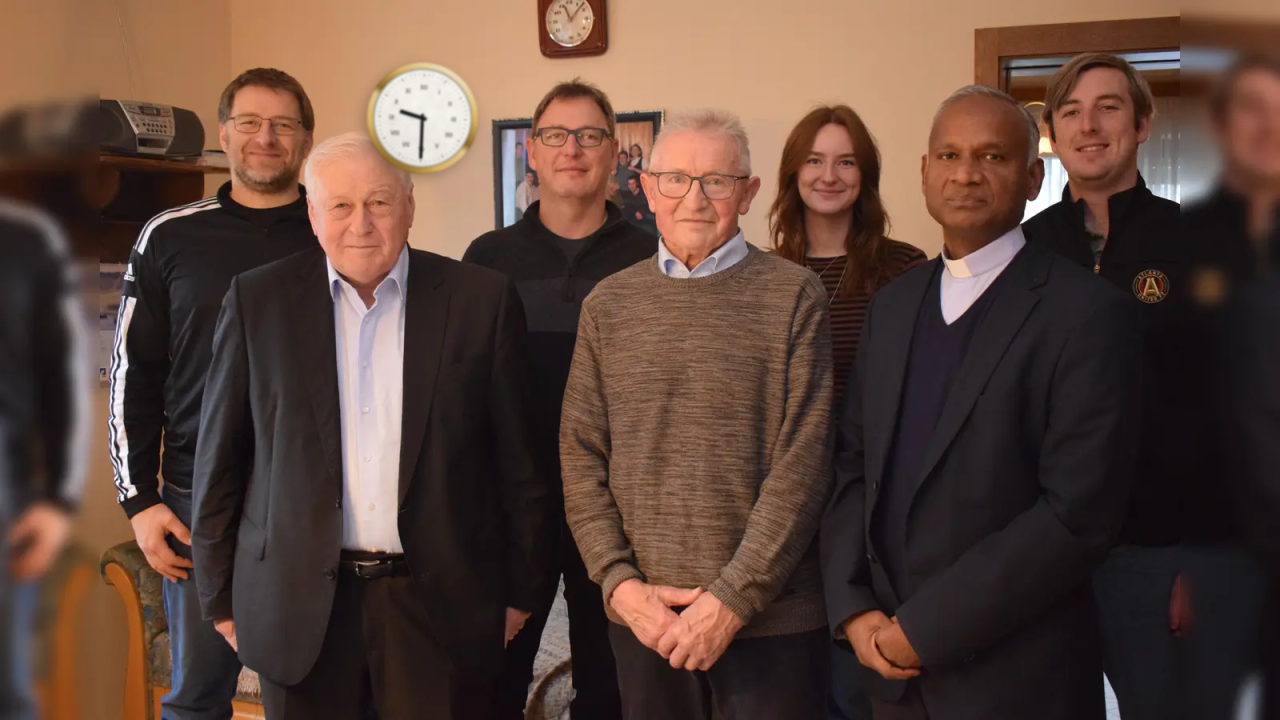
**9:30**
